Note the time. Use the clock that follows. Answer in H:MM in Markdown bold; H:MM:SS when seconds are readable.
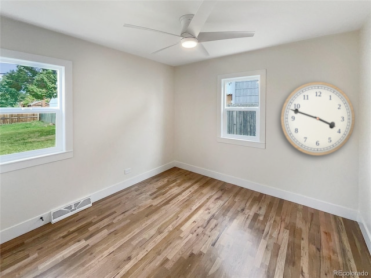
**3:48**
